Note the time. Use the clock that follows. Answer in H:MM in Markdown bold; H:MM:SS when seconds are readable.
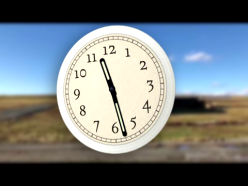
**11:28**
